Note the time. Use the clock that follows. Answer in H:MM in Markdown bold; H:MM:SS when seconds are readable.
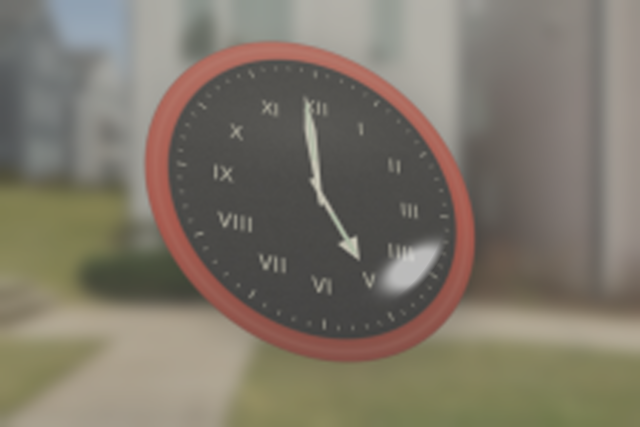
**4:59**
